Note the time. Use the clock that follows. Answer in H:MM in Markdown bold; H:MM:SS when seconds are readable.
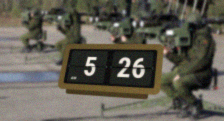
**5:26**
